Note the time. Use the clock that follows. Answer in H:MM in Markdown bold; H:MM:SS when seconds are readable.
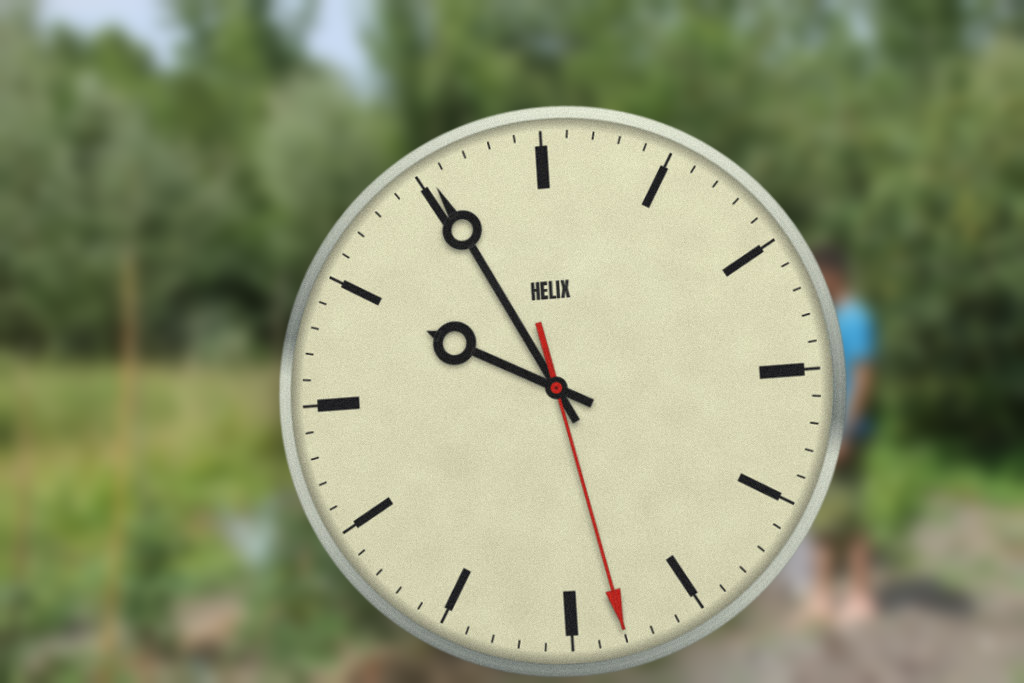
**9:55:28**
